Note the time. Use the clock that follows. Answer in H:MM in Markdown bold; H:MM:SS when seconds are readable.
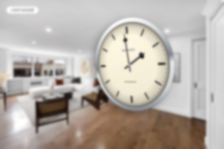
**1:59**
